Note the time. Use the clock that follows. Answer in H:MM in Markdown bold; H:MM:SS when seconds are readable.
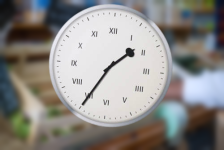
**1:35**
